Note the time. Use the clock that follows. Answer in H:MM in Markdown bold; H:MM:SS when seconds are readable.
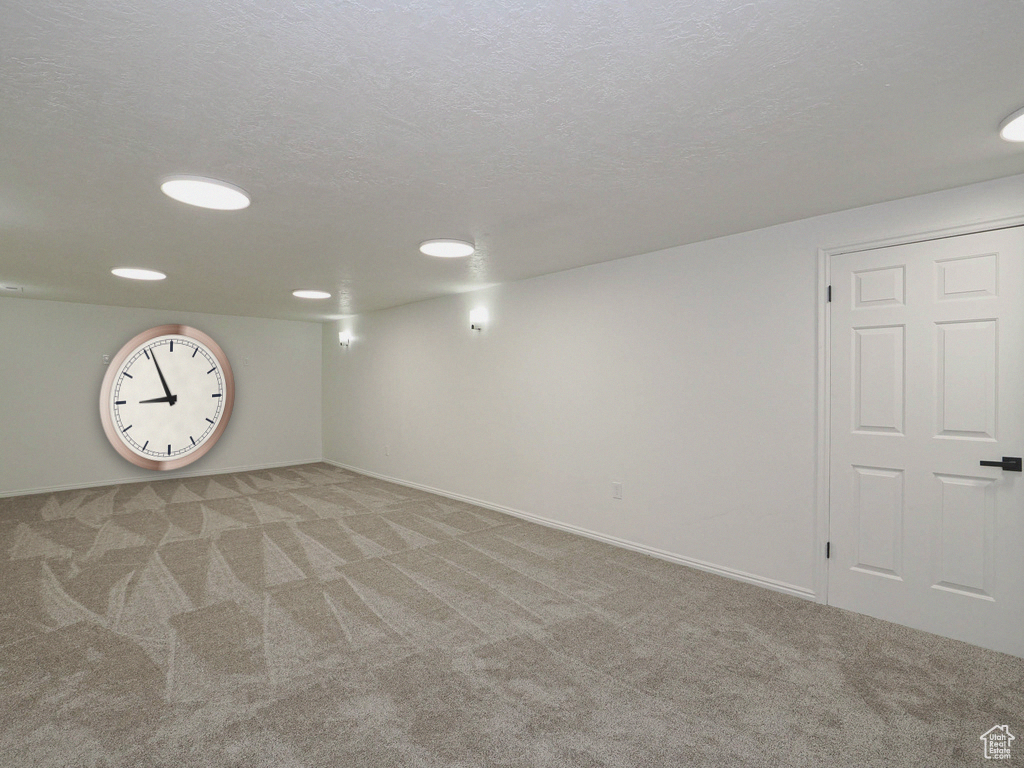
**8:56**
